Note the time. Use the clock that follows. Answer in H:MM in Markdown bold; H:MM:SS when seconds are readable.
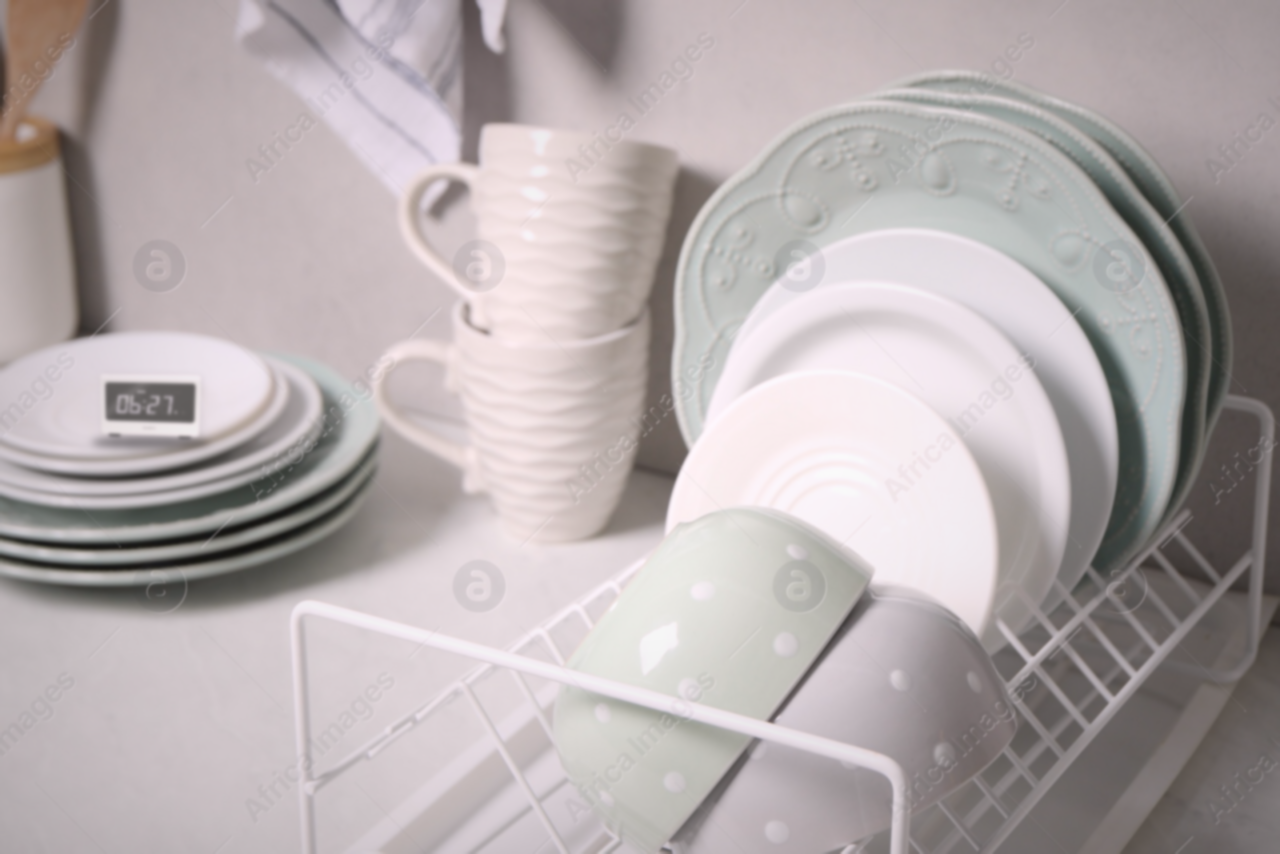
**6:27**
